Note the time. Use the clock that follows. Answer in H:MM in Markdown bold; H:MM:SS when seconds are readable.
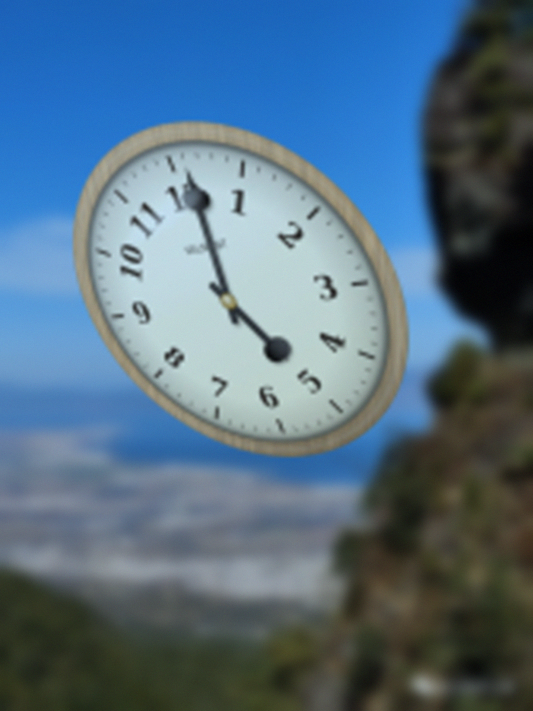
**5:01**
